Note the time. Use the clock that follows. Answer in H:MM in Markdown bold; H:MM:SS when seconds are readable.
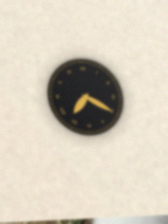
**7:20**
